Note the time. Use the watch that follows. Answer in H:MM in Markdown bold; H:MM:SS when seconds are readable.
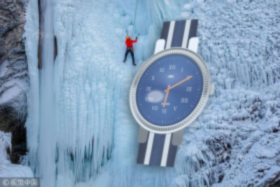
**6:10**
